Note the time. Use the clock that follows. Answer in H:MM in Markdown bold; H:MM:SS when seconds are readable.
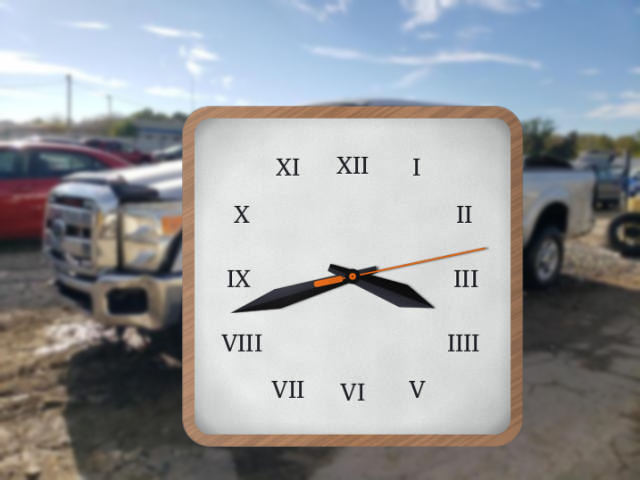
**3:42:13**
